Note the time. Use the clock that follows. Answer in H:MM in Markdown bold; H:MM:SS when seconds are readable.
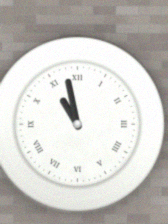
**10:58**
